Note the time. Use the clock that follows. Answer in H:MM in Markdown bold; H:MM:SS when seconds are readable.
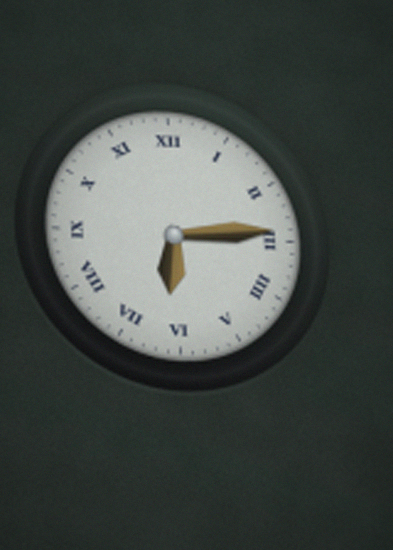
**6:14**
